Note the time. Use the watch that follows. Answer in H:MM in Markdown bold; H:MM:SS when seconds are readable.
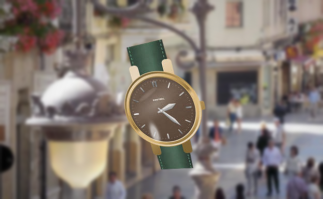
**2:23**
